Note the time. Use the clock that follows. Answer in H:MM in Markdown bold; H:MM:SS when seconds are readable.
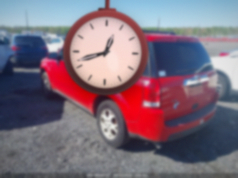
**12:42**
